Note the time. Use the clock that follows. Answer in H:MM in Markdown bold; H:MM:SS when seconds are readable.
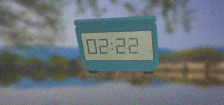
**2:22**
